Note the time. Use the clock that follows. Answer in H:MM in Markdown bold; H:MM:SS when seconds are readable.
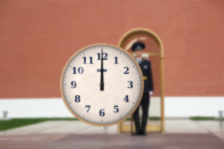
**12:00**
